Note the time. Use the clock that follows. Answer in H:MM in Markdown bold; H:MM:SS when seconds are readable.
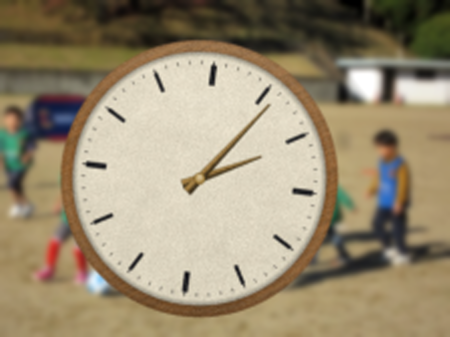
**2:06**
